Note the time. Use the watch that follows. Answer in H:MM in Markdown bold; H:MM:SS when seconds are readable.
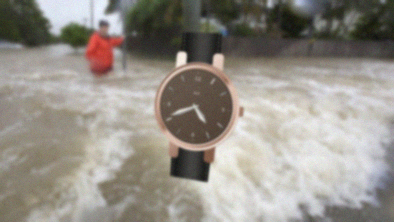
**4:41**
